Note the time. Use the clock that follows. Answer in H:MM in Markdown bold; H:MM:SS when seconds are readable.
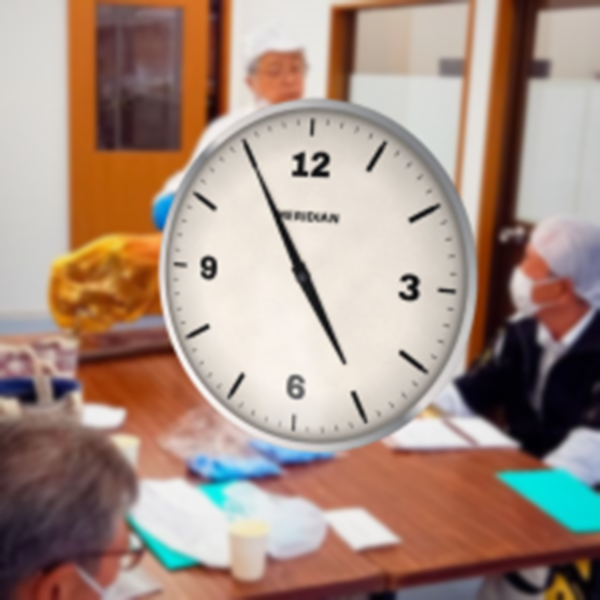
**4:55**
